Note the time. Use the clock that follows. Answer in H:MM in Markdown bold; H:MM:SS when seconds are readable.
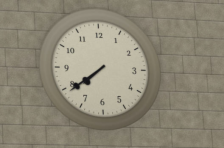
**7:39**
